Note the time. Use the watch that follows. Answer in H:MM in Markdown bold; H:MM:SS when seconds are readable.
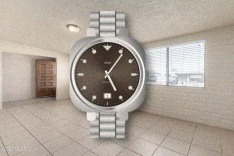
**5:06**
